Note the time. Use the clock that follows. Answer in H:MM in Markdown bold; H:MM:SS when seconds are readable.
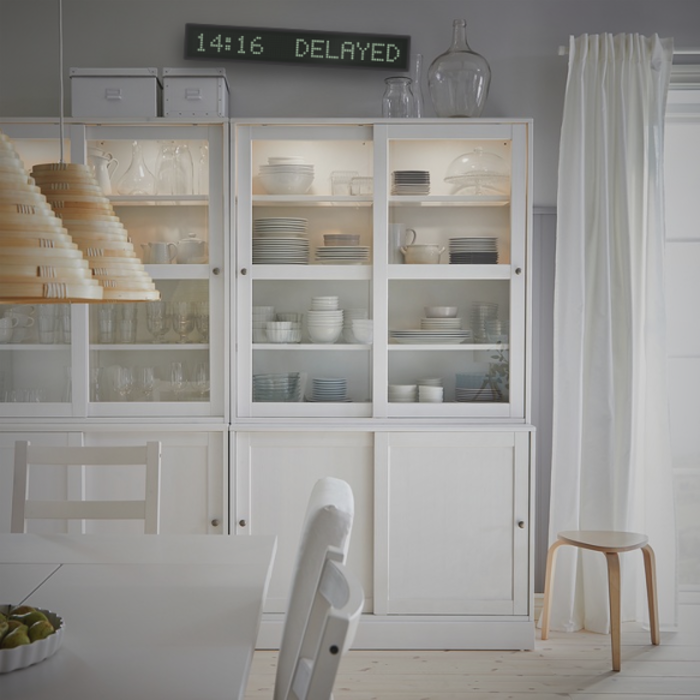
**14:16**
